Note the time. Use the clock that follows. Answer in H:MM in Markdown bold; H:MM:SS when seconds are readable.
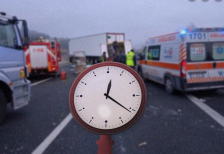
**12:21**
